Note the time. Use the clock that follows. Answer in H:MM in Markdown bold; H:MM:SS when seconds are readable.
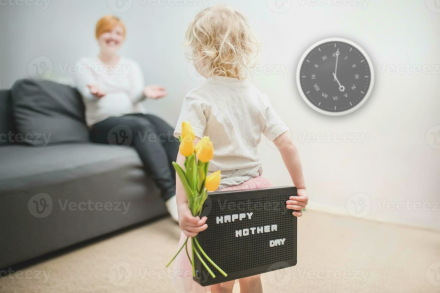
**5:01**
